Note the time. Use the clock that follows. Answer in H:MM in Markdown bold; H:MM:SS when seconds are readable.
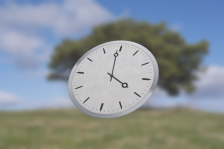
**3:59**
